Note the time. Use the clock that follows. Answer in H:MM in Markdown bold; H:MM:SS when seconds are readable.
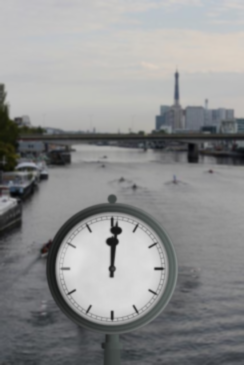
**12:01**
